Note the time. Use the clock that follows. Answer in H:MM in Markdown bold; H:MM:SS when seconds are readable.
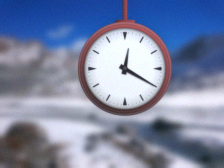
**12:20**
